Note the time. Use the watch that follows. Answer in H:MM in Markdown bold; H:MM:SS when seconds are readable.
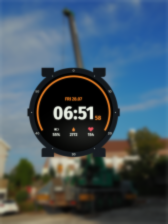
**6:51**
